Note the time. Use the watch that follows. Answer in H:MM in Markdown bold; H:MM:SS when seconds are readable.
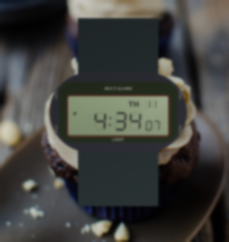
**4:34**
